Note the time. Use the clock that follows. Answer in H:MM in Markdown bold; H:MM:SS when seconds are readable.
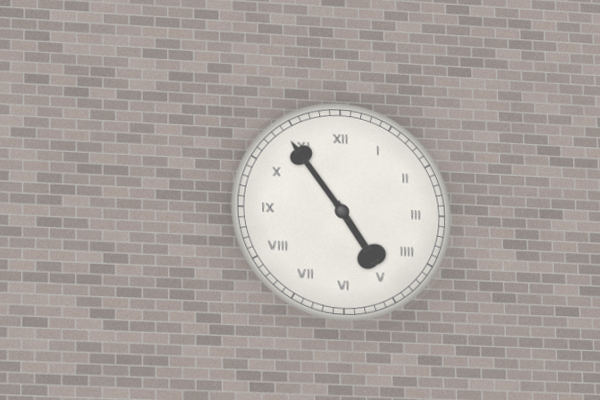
**4:54**
